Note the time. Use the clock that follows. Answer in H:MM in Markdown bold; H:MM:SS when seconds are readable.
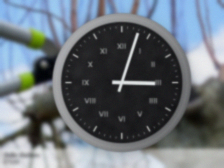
**3:03**
